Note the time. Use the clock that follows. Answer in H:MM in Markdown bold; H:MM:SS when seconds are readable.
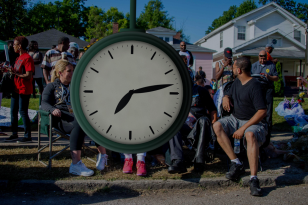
**7:13**
